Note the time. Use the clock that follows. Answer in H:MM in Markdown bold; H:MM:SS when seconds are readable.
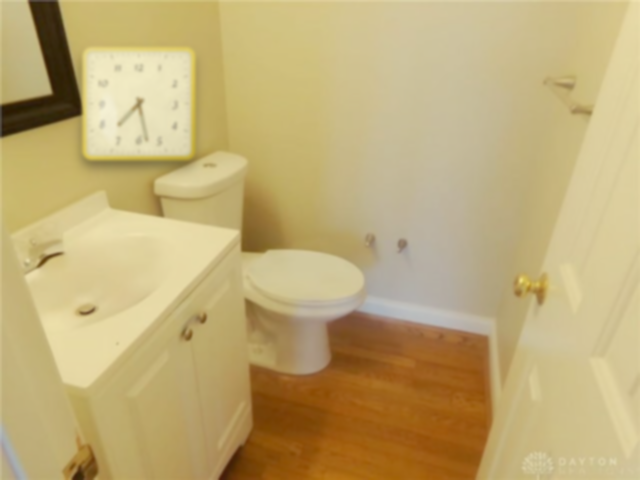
**7:28**
